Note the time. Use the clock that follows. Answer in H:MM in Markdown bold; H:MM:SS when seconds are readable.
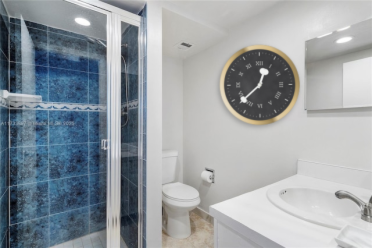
**12:38**
